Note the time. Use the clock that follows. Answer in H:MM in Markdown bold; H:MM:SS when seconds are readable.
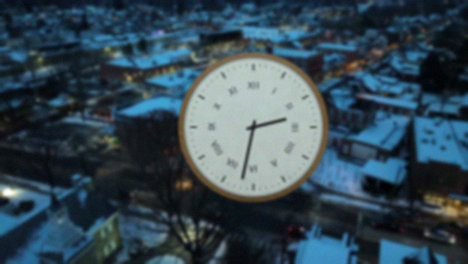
**2:32**
